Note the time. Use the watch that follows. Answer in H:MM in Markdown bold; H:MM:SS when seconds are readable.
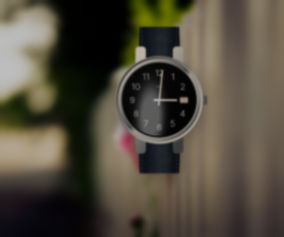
**3:01**
